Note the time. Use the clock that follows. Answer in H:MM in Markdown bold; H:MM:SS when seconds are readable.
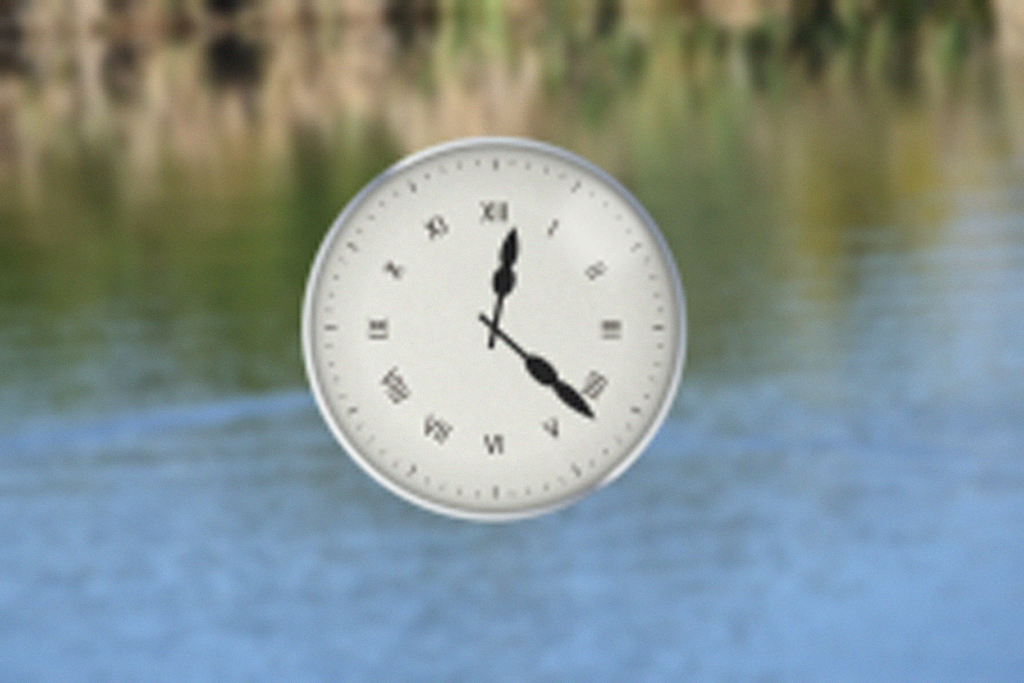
**12:22**
